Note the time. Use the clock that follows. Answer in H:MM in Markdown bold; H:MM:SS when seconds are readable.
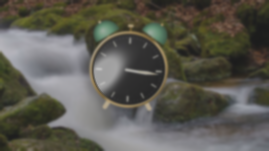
**3:16**
